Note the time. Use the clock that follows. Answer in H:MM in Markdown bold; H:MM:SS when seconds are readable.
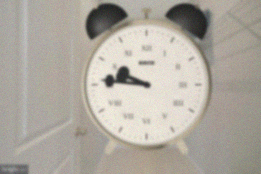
**9:46**
